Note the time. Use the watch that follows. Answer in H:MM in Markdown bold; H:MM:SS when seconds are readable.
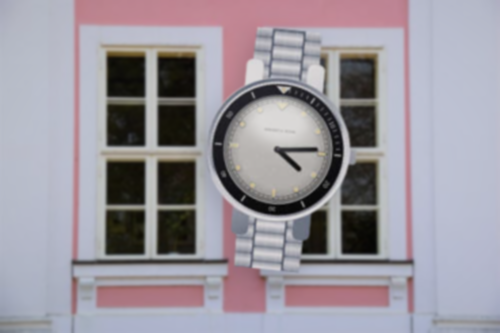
**4:14**
